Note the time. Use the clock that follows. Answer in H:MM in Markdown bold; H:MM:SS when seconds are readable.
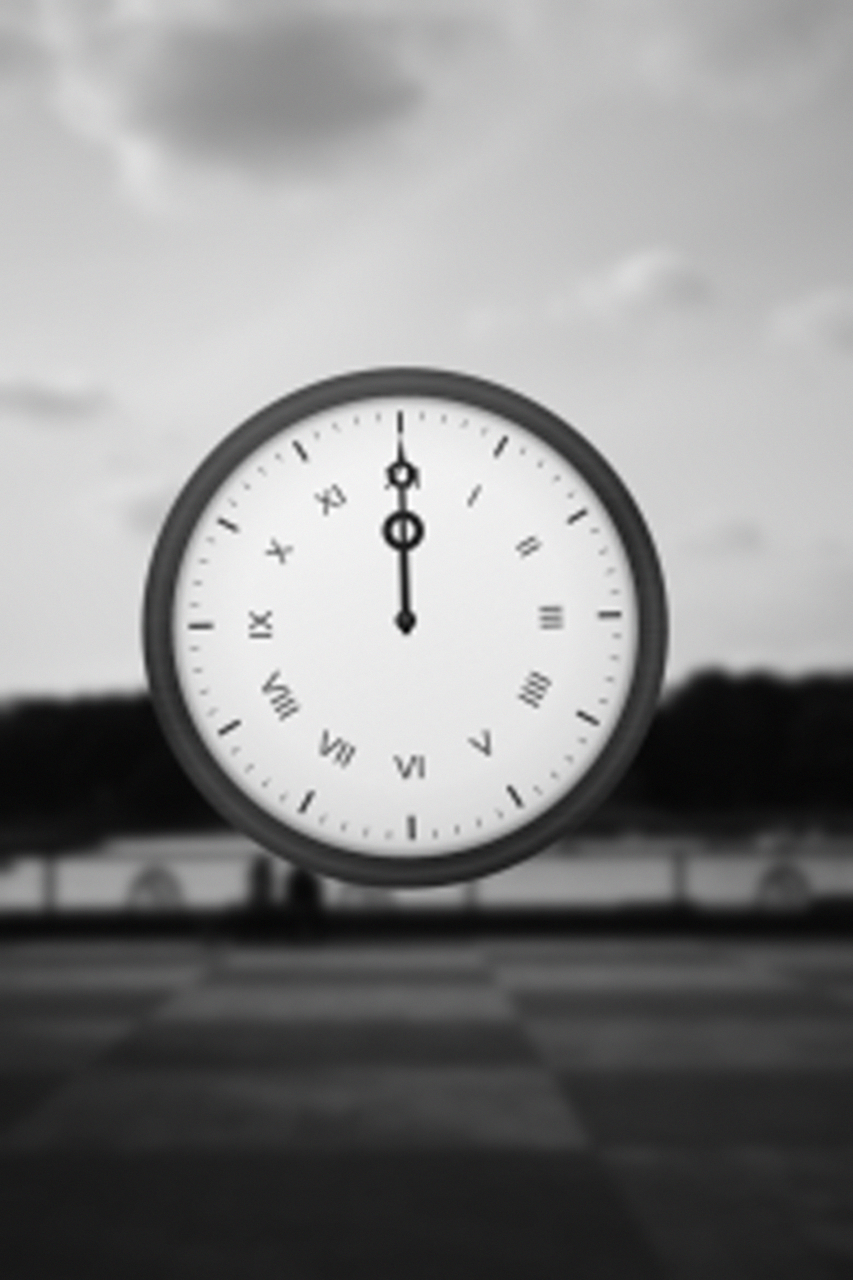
**12:00**
